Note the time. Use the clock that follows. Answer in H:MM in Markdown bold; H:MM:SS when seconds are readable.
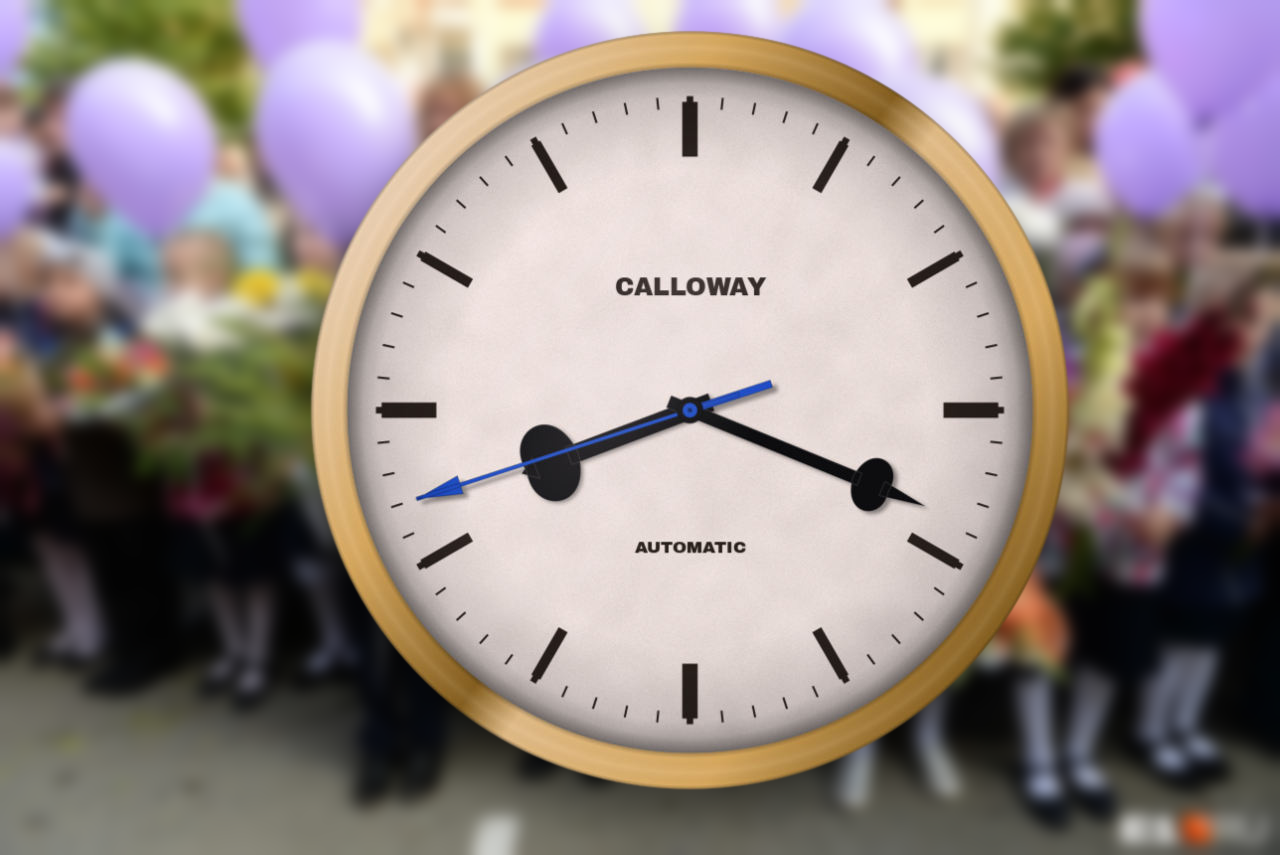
**8:18:42**
